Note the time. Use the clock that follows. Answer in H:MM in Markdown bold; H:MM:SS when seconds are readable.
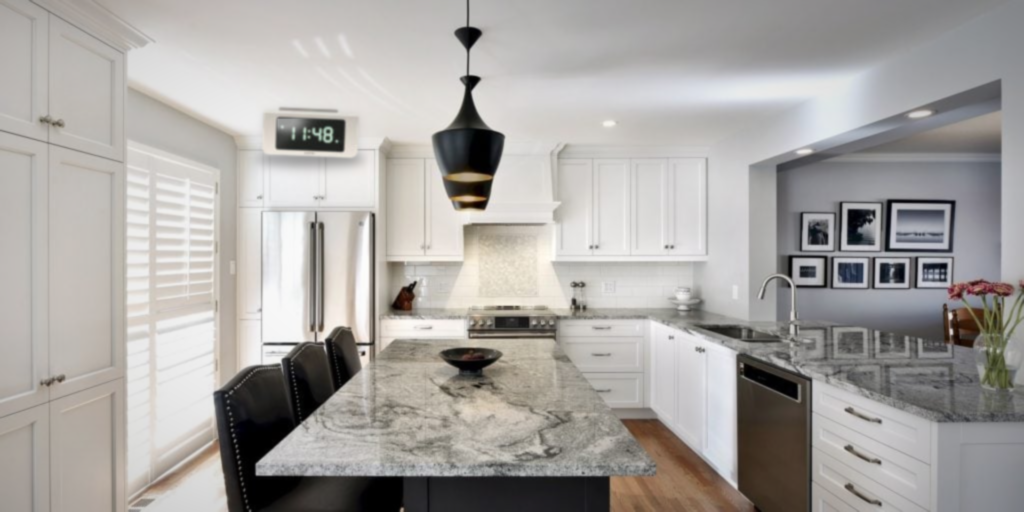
**11:48**
